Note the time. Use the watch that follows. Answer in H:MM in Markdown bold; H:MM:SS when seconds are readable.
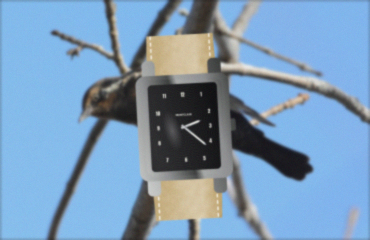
**2:22**
